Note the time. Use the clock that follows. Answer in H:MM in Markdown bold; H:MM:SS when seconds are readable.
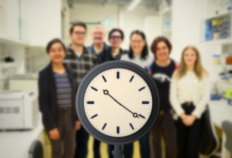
**10:21**
